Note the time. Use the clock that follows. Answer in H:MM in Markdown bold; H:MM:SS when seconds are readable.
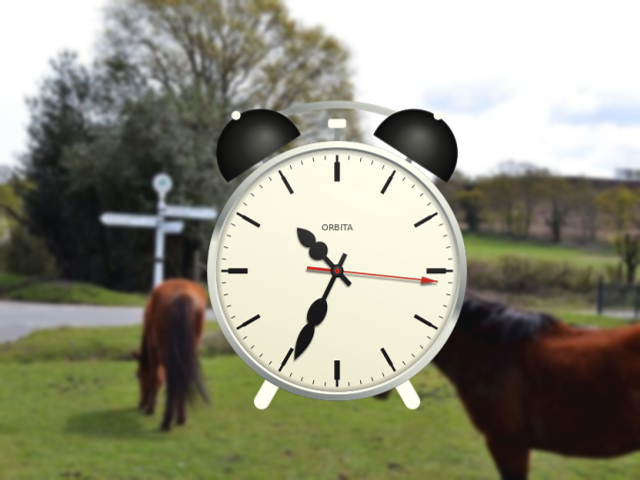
**10:34:16**
